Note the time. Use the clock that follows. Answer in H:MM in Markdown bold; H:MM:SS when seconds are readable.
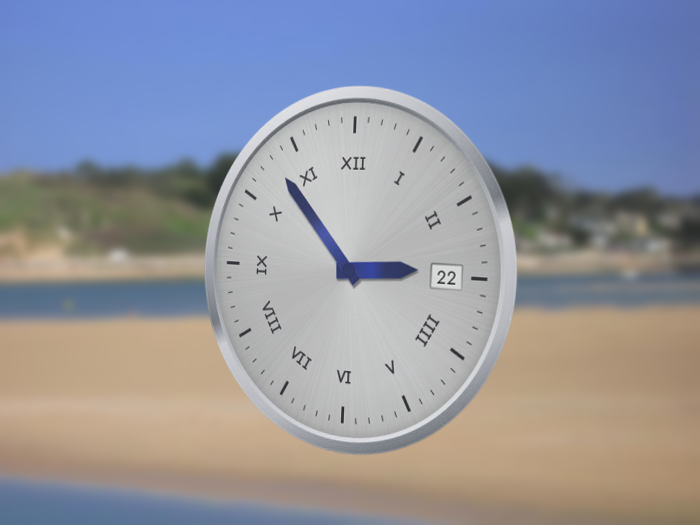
**2:53**
